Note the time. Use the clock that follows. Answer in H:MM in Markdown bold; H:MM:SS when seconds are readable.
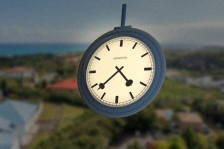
**4:38**
